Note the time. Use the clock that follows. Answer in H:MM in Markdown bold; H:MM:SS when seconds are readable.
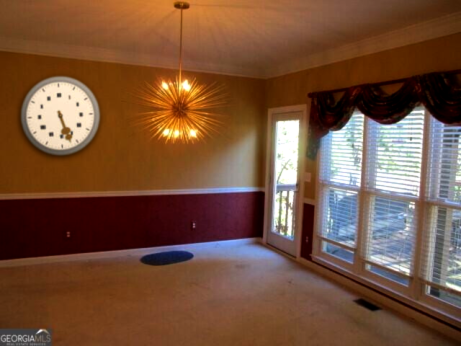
**5:27**
